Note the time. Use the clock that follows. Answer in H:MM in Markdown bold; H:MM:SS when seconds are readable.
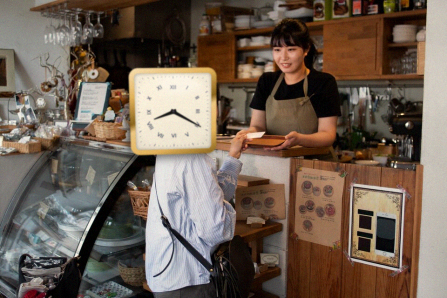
**8:20**
